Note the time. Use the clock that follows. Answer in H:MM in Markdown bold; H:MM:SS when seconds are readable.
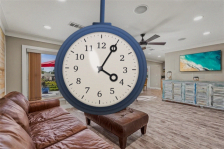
**4:05**
